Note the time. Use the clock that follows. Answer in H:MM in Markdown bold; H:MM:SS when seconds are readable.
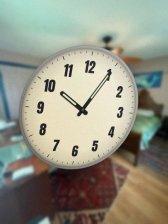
**10:05**
